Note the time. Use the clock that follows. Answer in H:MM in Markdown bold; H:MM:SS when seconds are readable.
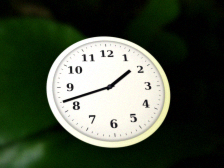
**1:42**
